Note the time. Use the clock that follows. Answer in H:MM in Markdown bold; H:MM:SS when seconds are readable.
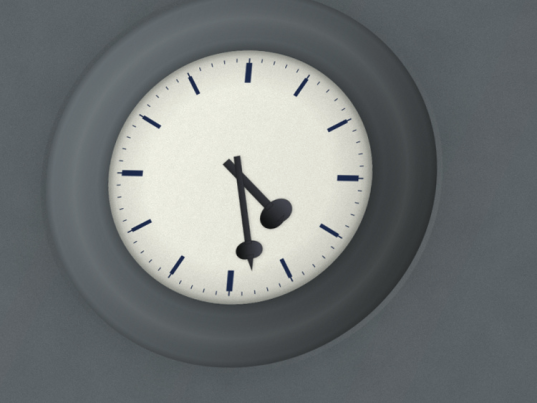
**4:28**
